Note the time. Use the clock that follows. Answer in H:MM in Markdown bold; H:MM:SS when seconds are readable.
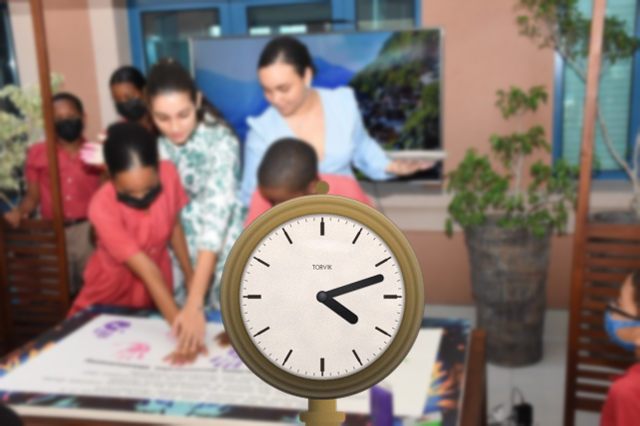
**4:12**
